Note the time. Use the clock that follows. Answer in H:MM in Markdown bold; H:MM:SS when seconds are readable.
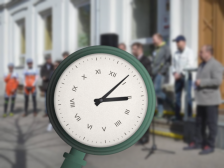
**2:04**
